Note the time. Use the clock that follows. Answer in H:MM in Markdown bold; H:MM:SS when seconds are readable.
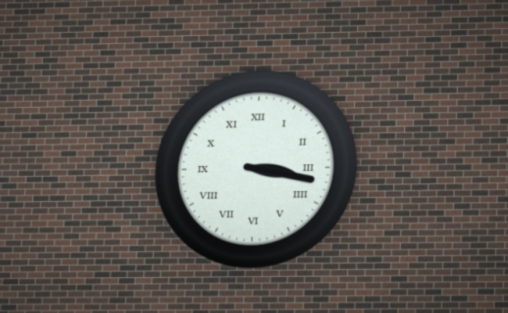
**3:17**
